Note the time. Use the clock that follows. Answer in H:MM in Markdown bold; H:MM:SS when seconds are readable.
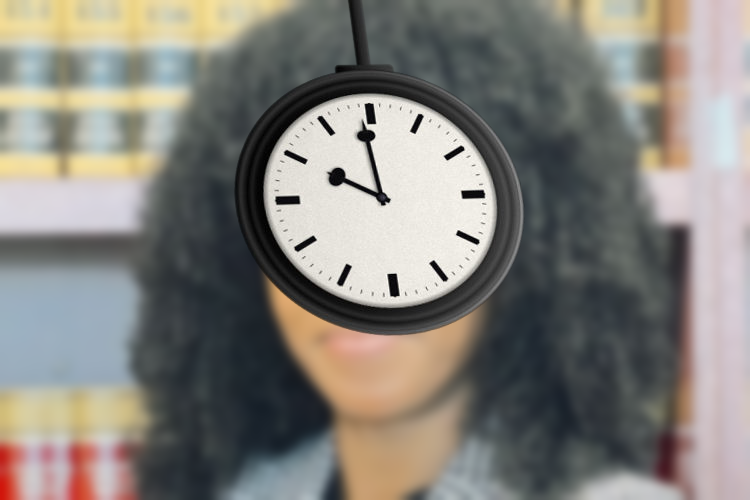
**9:59**
